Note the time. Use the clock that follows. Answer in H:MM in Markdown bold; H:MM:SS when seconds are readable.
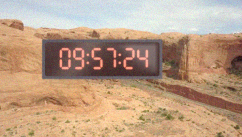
**9:57:24**
